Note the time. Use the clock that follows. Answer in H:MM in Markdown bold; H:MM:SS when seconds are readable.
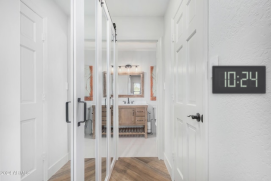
**10:24**
